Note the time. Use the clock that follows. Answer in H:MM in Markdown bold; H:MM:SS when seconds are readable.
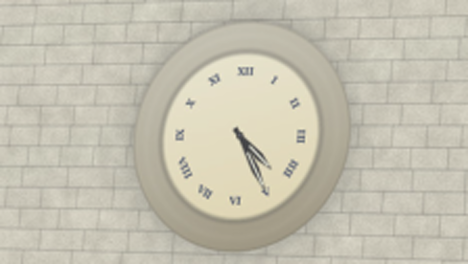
**4:25**
